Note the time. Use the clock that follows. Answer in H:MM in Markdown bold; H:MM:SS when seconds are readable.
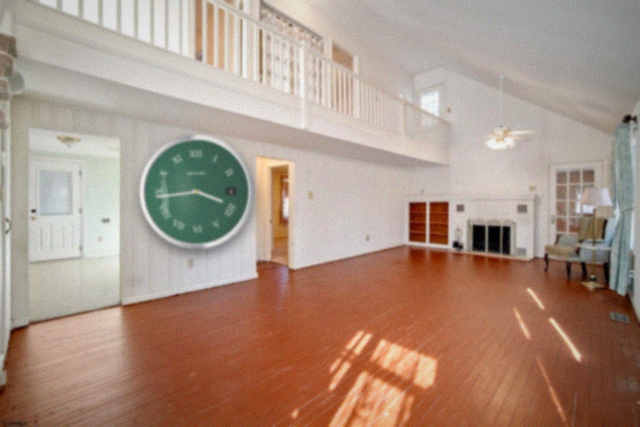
**3:44**
